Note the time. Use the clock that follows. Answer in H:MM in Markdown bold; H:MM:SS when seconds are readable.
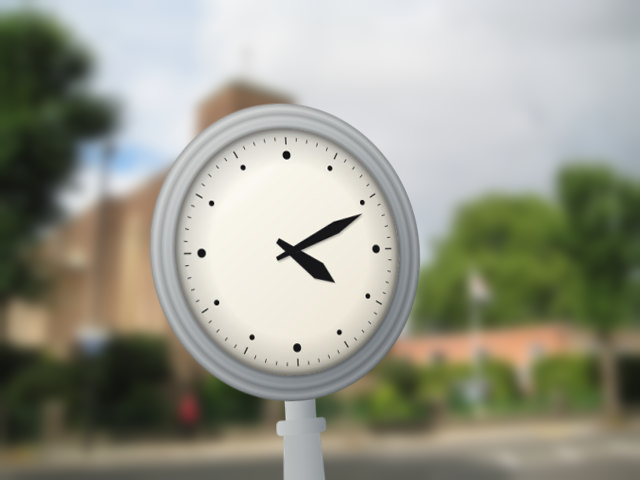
**4:11**
